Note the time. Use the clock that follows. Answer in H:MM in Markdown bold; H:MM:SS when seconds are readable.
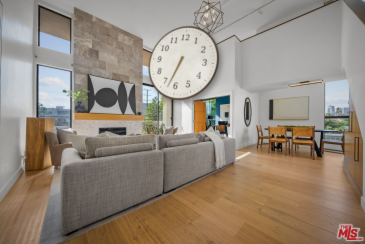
**6:33**
